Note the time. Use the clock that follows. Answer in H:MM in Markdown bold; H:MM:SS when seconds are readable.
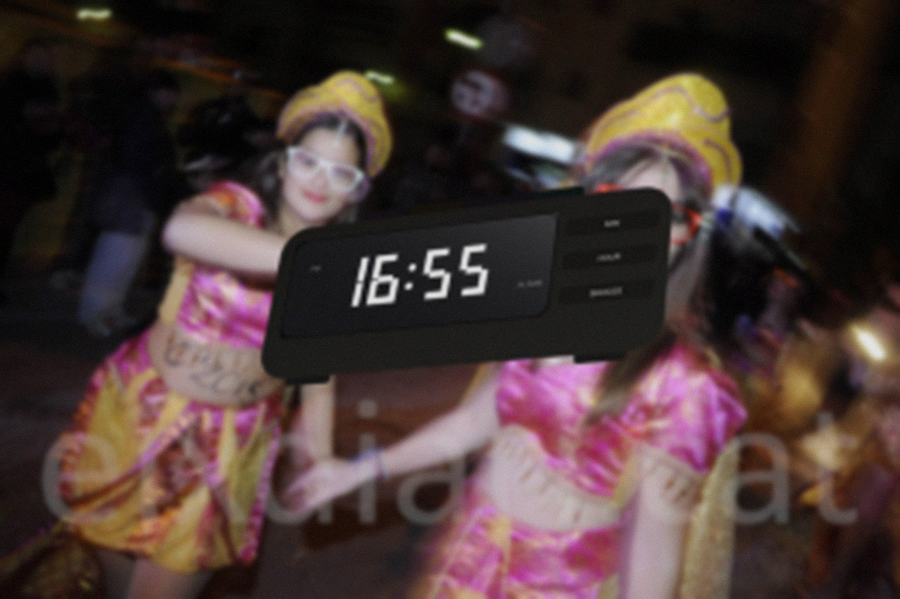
**16:55**
